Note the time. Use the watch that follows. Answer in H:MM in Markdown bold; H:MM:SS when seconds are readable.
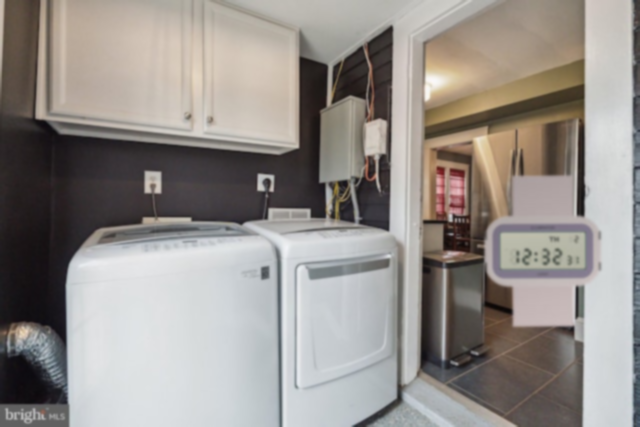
**12:32**
